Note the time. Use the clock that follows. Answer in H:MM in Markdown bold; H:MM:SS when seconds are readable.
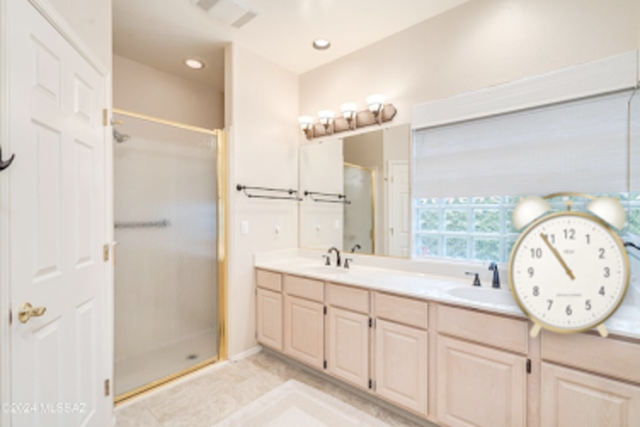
**10:54**
